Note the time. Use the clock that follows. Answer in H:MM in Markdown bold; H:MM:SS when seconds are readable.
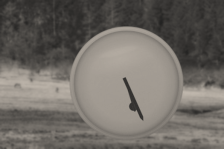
**5:26**
